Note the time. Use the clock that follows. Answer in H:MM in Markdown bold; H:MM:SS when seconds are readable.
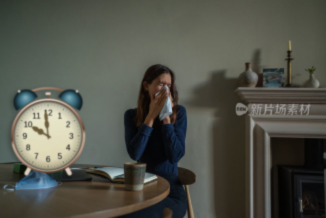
**9:59**
